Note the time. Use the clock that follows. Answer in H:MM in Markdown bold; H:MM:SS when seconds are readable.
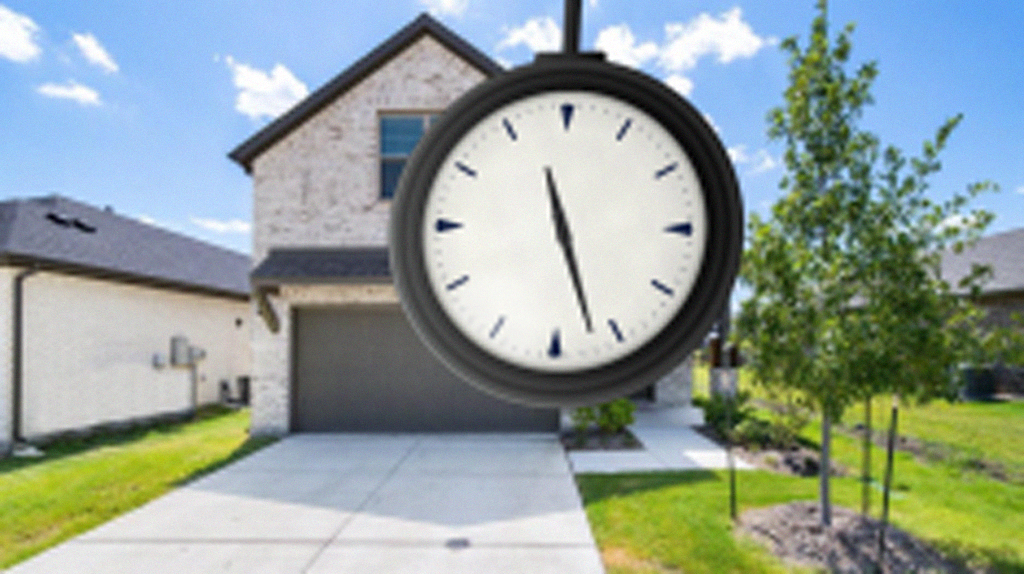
**11:27**
